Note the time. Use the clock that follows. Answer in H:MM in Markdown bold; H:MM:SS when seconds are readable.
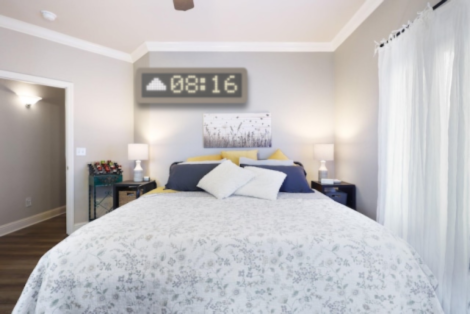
**8:16**
